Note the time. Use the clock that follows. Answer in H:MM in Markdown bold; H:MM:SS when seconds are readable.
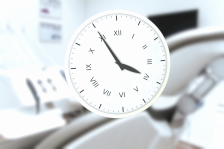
**3:55**
